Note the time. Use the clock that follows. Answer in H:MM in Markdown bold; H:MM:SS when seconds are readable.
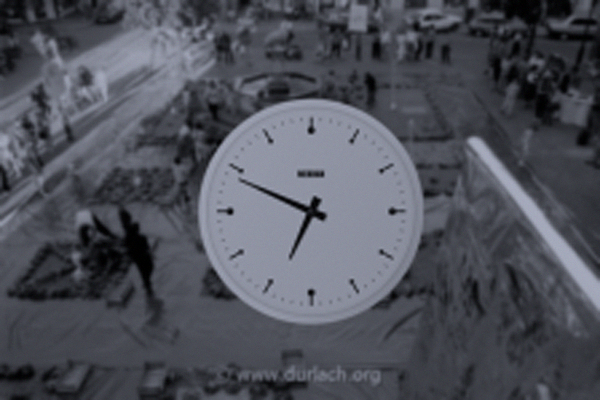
**6:49**
